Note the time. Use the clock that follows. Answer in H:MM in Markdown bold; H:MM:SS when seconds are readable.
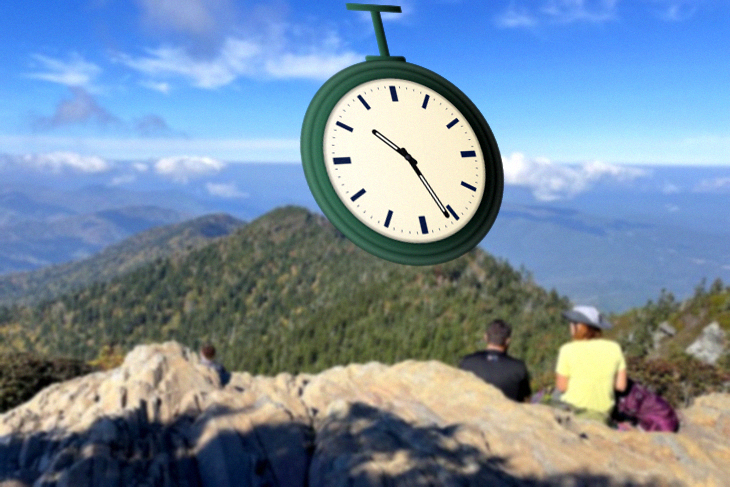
**10:26**
